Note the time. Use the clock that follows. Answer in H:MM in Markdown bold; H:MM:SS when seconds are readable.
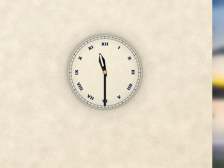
**11:30**
